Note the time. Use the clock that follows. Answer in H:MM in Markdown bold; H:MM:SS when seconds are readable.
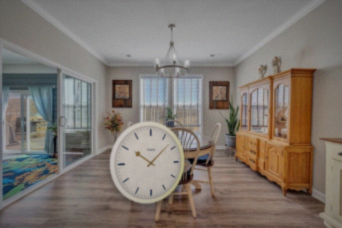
**10:08**
